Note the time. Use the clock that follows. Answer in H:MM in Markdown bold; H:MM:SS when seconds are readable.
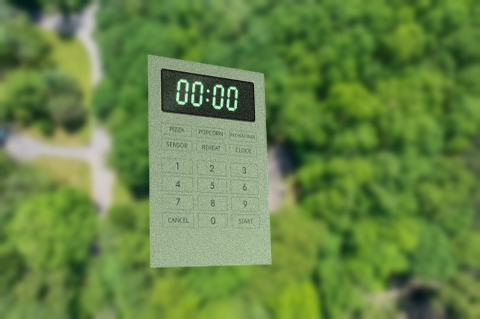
**0:00**
